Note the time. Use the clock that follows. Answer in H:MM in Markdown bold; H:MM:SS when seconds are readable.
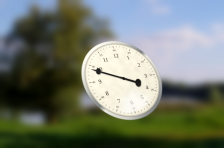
**3:49**
